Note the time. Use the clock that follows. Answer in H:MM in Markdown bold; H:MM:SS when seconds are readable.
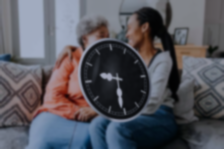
**9:31**
